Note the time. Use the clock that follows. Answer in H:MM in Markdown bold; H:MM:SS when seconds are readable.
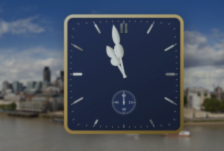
**10:58**
